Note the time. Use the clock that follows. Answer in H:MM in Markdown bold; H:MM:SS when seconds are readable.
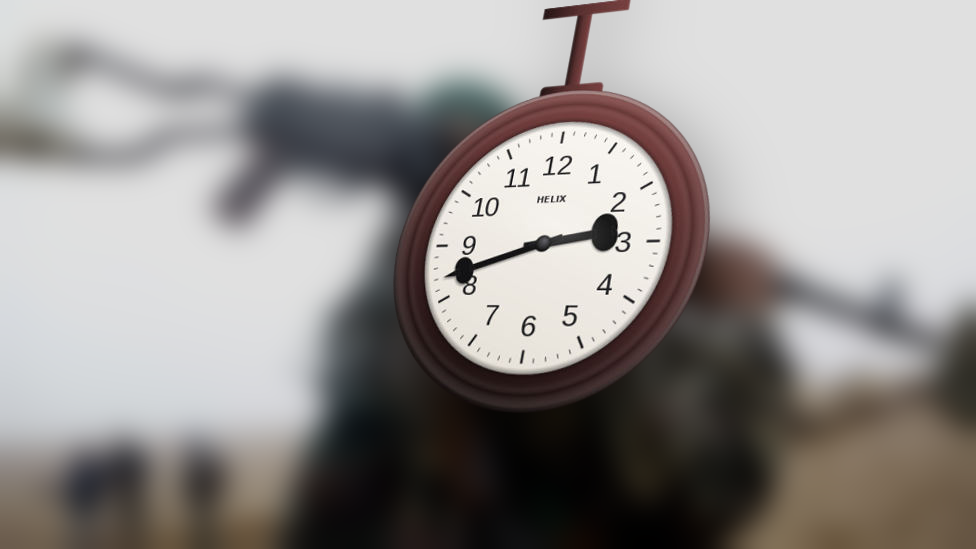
**2:42**
